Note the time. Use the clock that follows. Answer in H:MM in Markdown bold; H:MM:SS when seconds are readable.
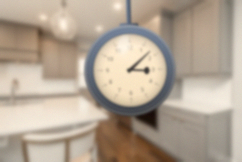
**3:08**
